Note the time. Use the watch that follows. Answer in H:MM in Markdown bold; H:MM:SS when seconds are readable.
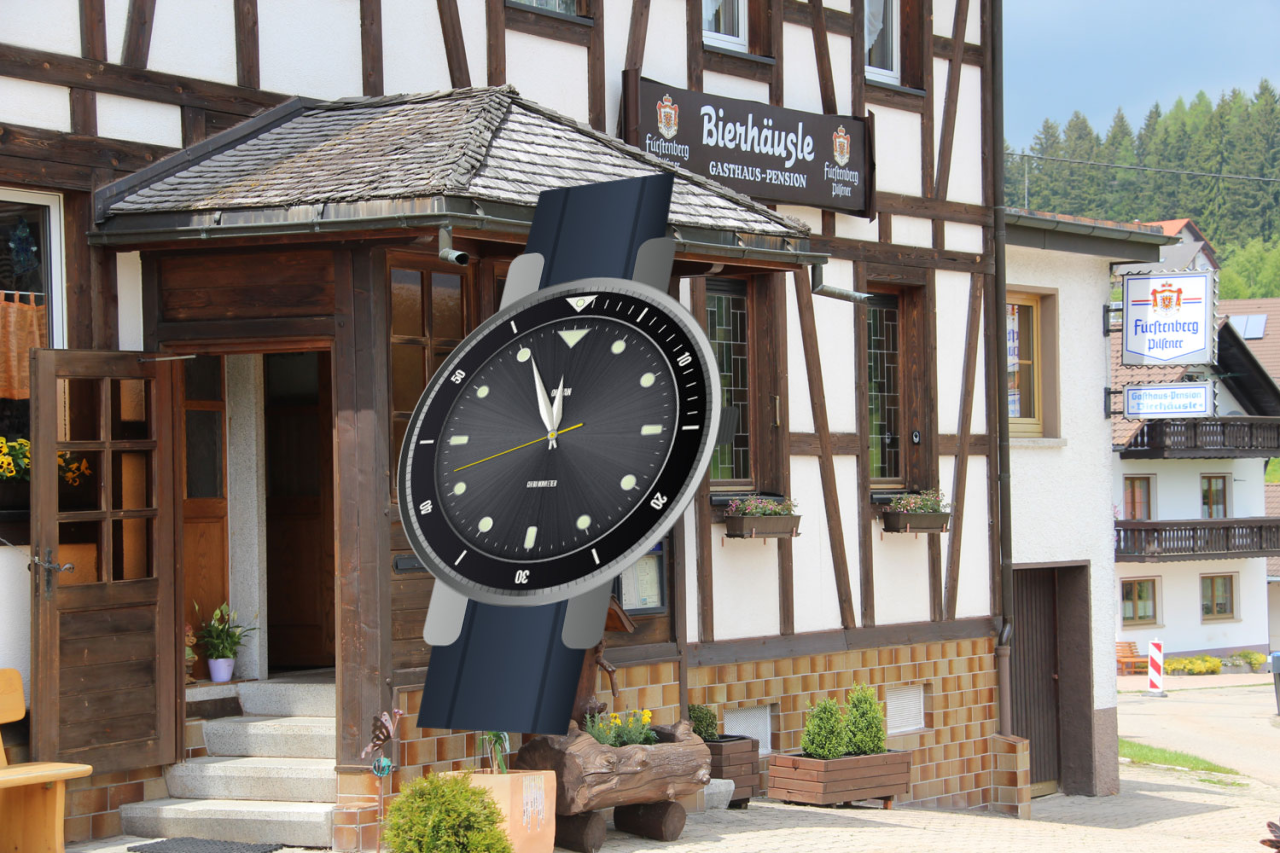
**11:55:42**
